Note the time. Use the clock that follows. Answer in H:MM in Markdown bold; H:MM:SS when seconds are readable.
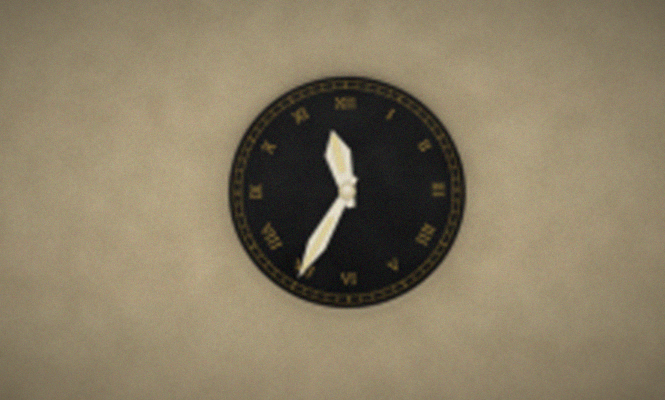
**11:35**
